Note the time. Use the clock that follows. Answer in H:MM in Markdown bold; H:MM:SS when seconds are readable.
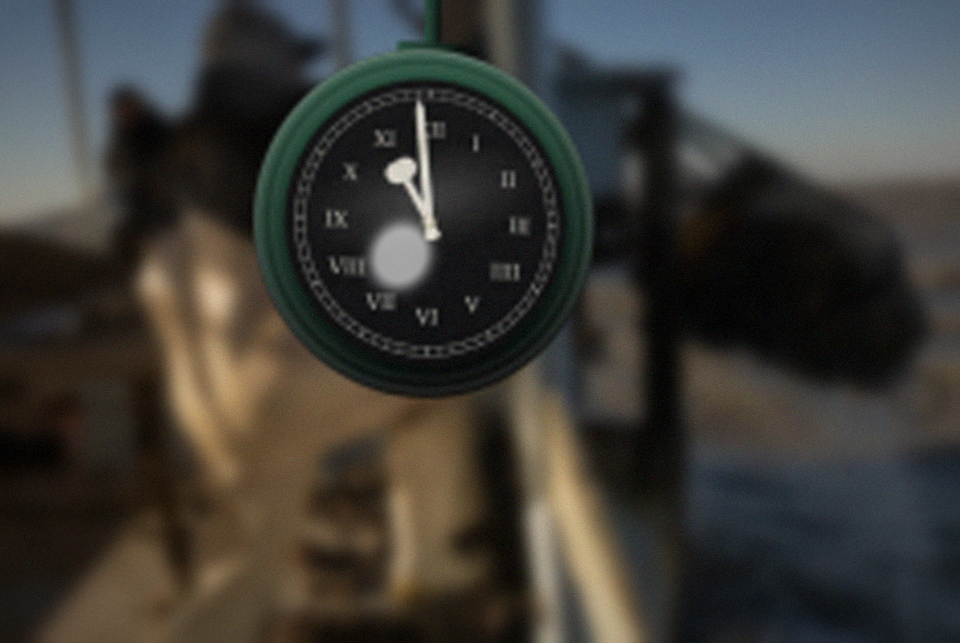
**10:59**
